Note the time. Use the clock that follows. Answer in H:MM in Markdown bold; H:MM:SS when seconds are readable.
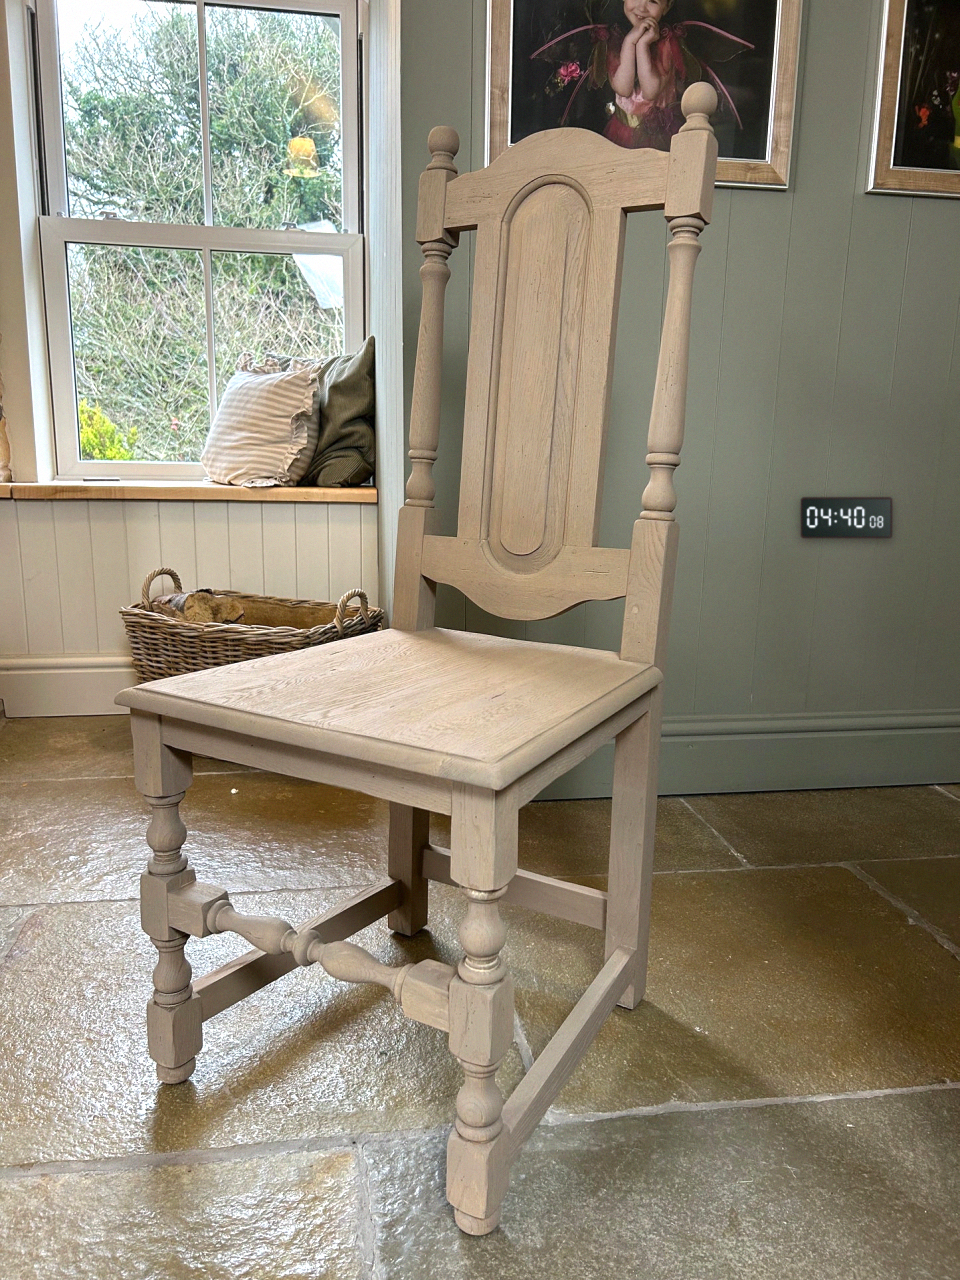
**4:40:08**
